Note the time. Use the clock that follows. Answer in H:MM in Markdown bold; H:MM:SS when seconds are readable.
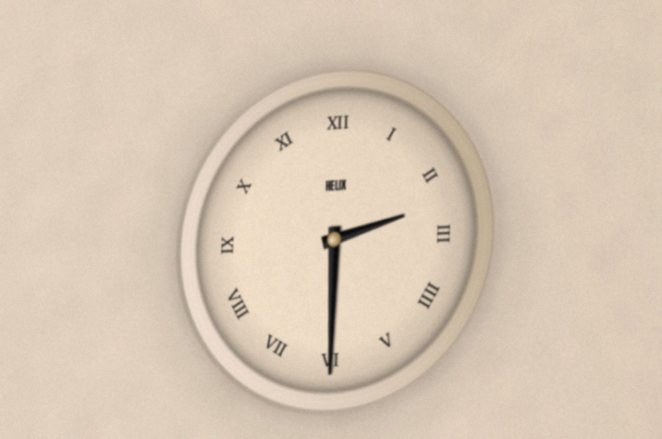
**2:30**
